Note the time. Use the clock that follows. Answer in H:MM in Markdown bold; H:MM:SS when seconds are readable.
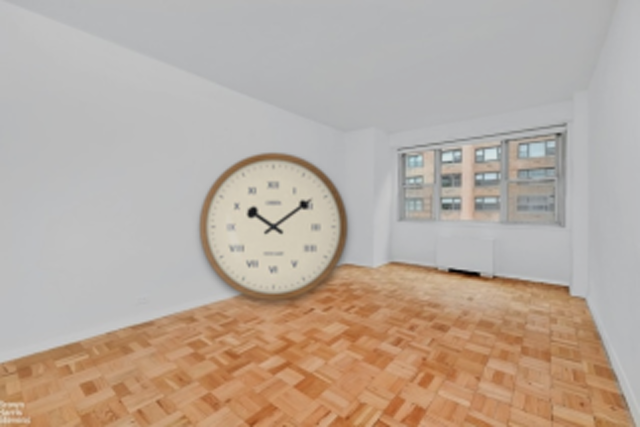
**10:09**
